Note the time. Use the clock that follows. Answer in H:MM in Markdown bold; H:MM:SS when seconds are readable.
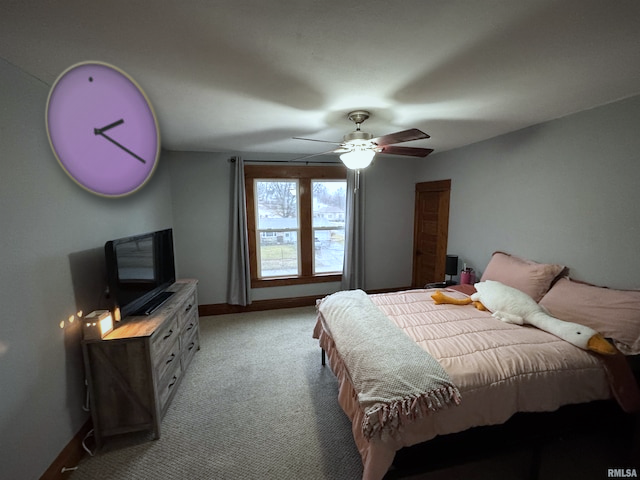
**2:20**
